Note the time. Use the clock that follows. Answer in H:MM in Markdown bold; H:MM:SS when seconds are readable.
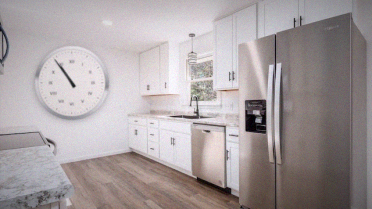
**10:54**
